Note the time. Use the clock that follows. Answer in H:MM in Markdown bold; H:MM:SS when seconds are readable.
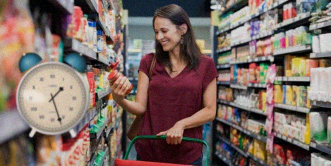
**1:27**
